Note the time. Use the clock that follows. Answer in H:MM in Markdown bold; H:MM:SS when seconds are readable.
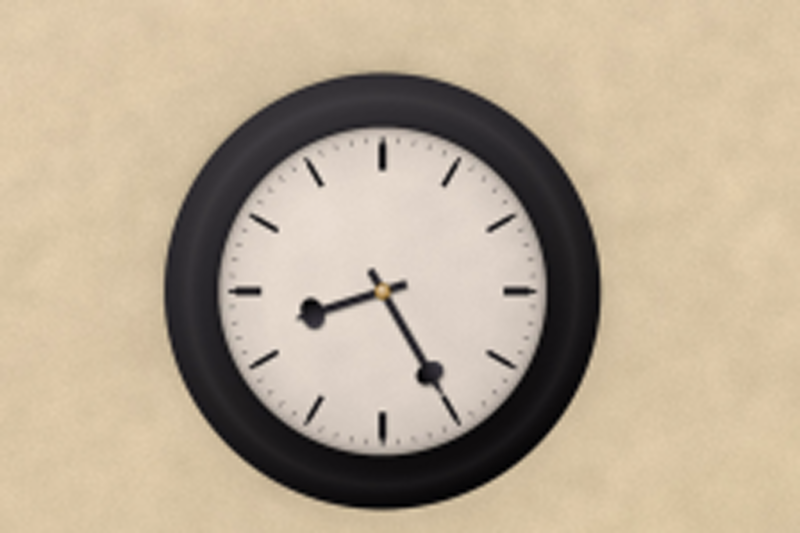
**8:25**
